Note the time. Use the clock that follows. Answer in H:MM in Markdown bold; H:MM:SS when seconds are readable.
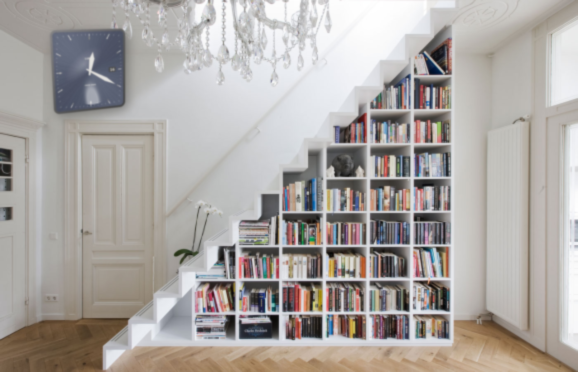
**12:20**
